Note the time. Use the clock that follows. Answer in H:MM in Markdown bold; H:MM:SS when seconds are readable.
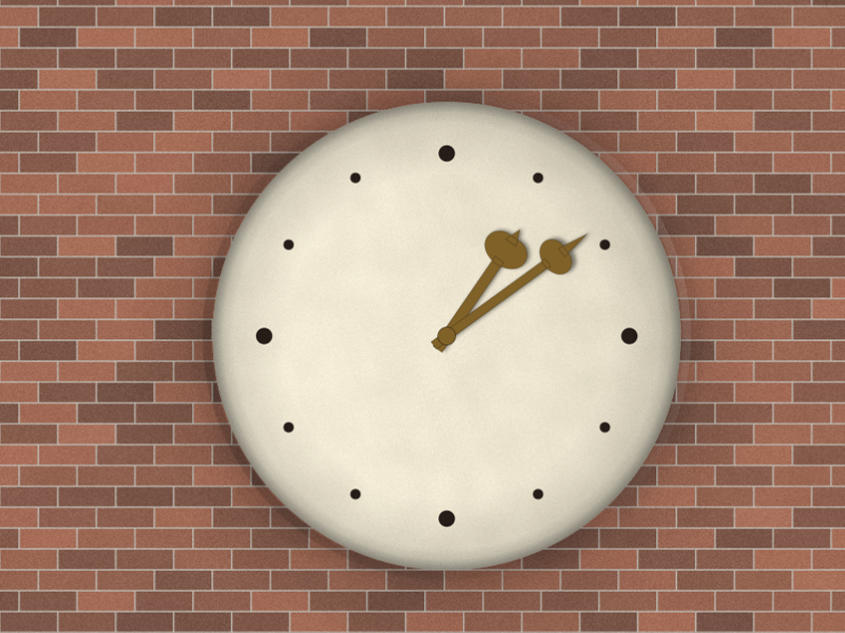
**1:09**
